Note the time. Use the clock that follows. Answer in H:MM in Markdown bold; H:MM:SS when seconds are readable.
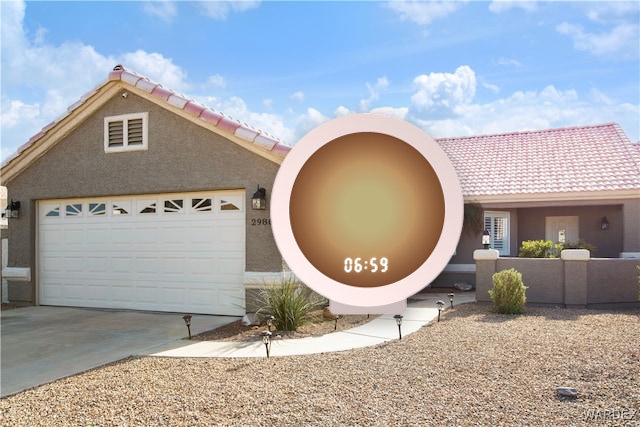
**6:59**
